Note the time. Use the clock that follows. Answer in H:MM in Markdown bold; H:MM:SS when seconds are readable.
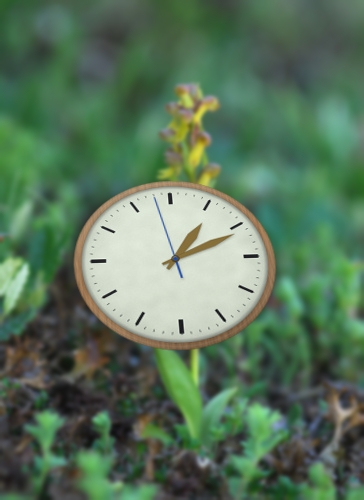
**1:10:58**
